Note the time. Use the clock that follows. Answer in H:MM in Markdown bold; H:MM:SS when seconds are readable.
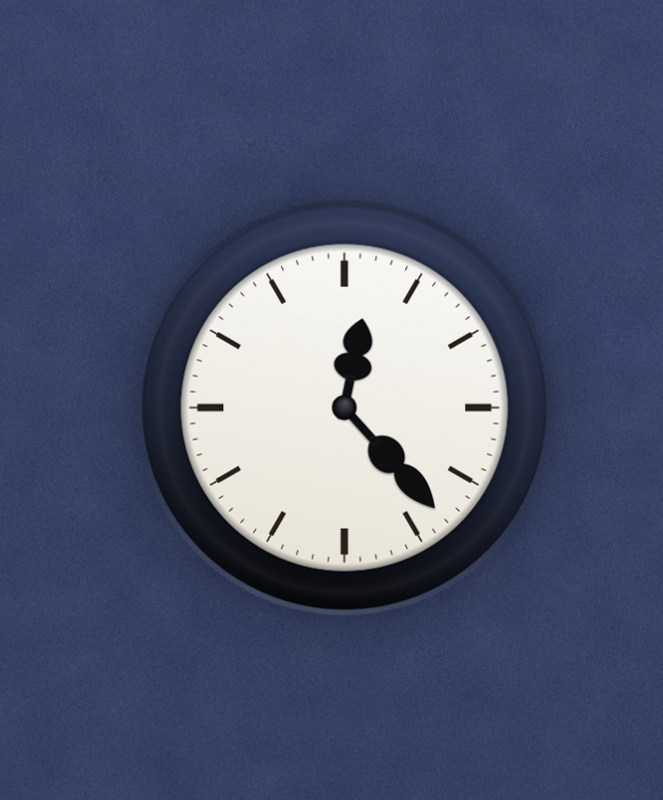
**12:23**
